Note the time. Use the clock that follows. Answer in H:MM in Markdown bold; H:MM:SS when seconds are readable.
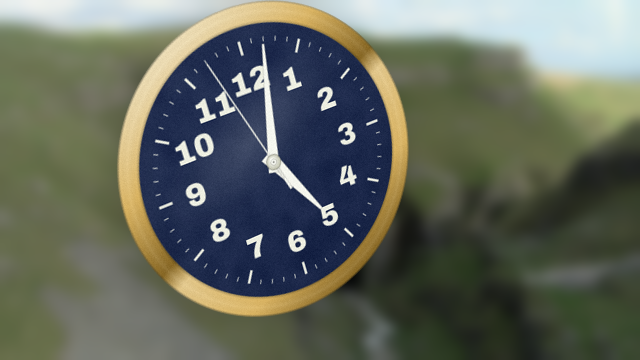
**5:01:57**
